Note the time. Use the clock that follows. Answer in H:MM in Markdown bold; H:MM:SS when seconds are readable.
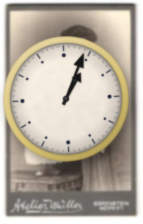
**1:04**
